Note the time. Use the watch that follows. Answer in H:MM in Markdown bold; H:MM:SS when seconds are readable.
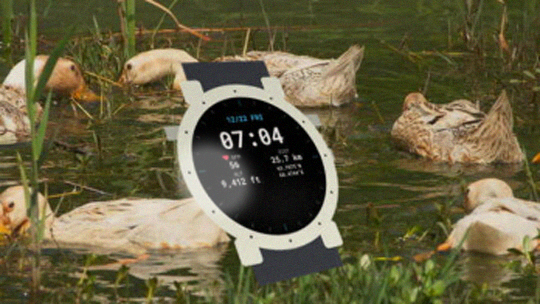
**7:04**
